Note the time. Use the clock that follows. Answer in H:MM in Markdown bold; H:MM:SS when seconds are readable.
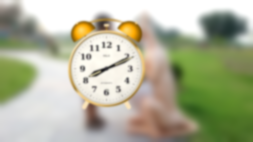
**8:11**
